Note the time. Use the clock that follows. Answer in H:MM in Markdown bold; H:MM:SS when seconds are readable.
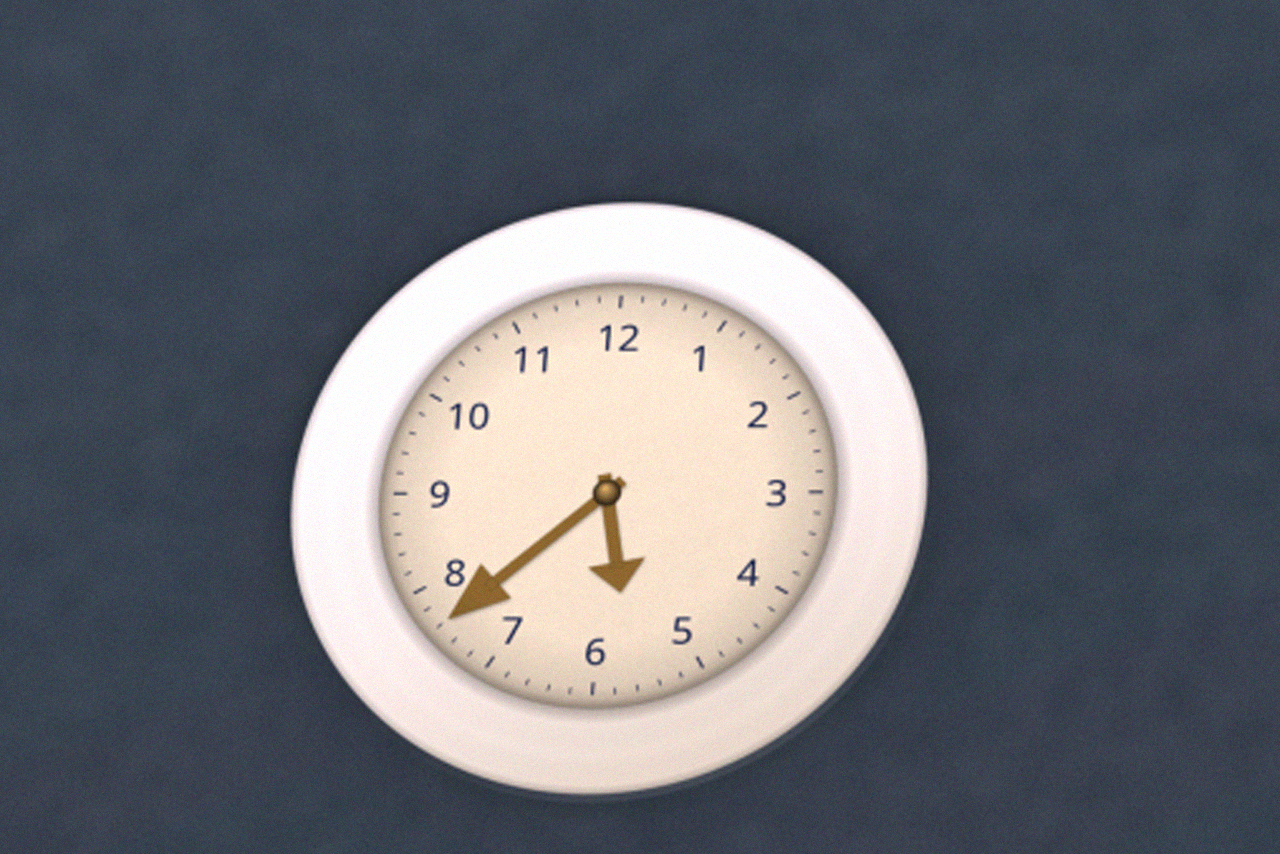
**5:38**
